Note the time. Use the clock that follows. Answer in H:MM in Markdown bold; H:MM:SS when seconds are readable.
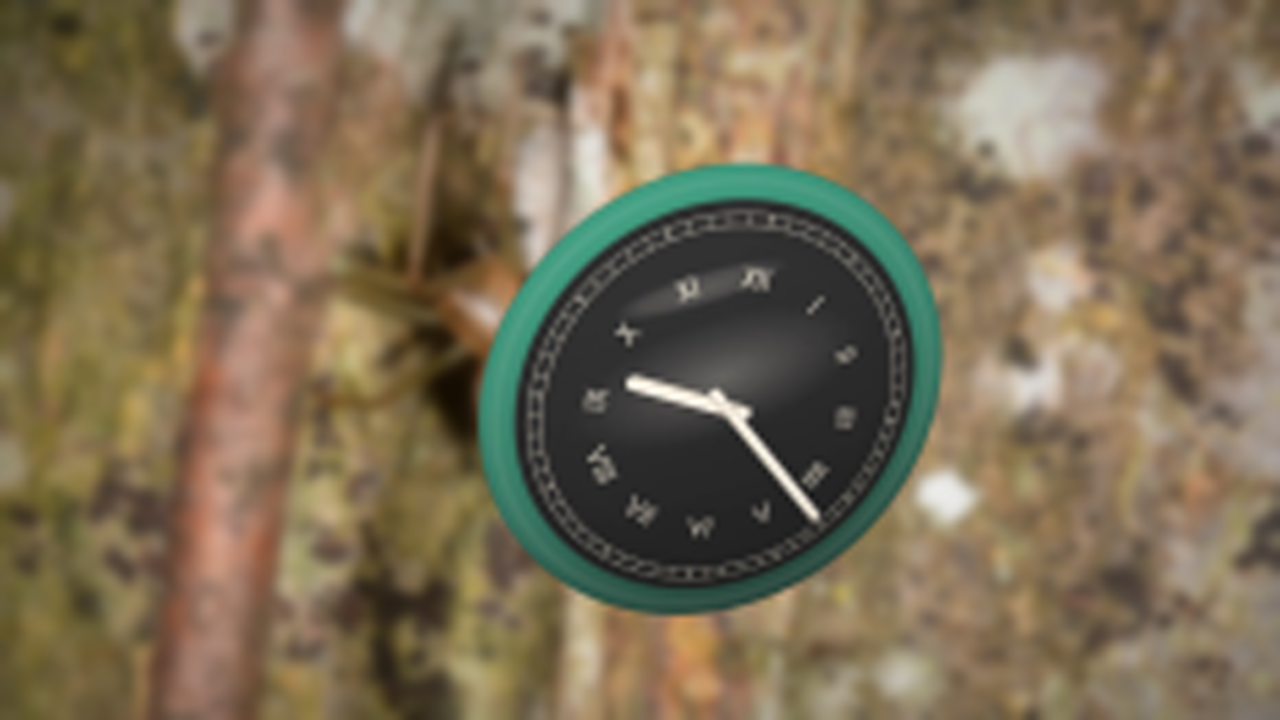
**9:22**
